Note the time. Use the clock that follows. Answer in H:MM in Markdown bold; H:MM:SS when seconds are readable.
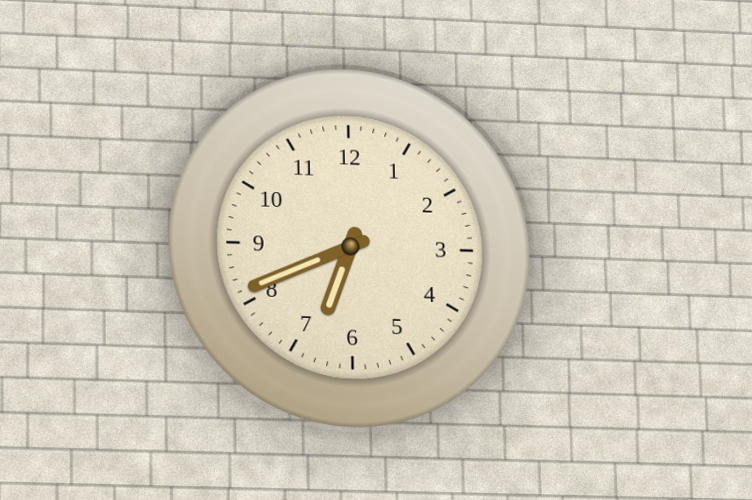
**6:41**
